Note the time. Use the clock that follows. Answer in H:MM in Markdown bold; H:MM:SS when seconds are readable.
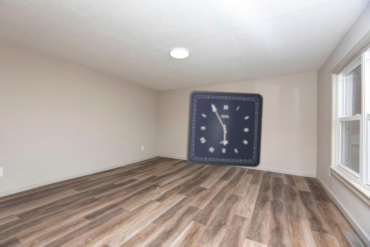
**5:55**
